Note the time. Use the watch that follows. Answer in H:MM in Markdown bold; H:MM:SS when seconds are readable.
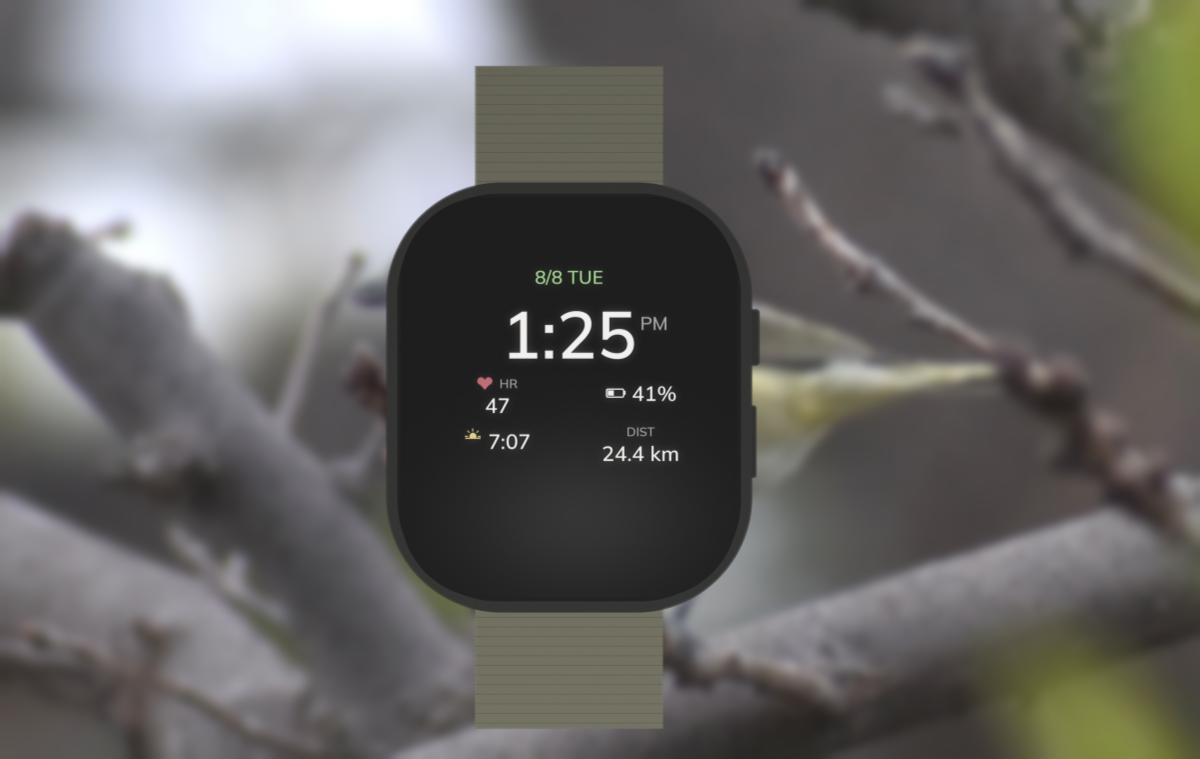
**1:25**
